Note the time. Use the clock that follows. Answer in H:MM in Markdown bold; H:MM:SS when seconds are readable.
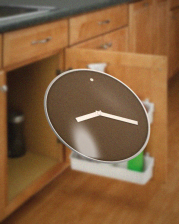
**8:17**
